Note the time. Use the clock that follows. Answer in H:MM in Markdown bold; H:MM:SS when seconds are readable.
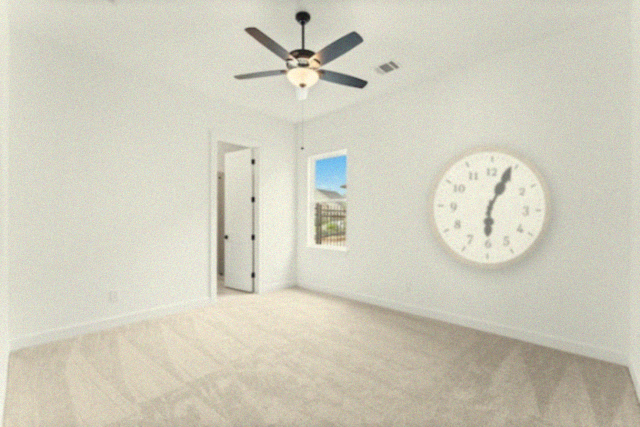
**6:04**
